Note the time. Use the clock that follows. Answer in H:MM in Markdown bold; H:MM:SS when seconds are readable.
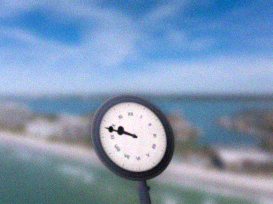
**9:48**
